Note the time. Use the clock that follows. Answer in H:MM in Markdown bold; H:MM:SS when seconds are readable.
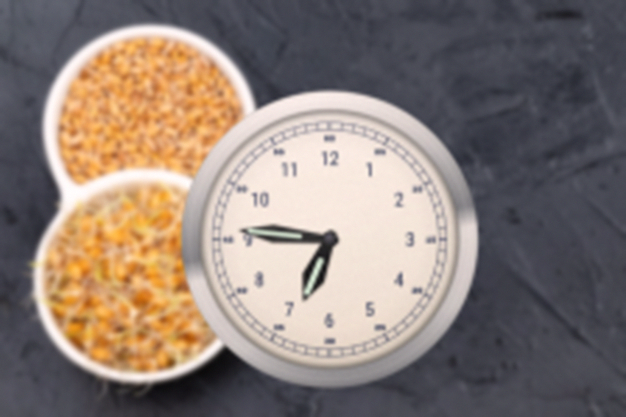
**6:46**
